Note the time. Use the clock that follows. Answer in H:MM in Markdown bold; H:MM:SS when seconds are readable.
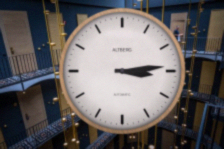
**3:14**
